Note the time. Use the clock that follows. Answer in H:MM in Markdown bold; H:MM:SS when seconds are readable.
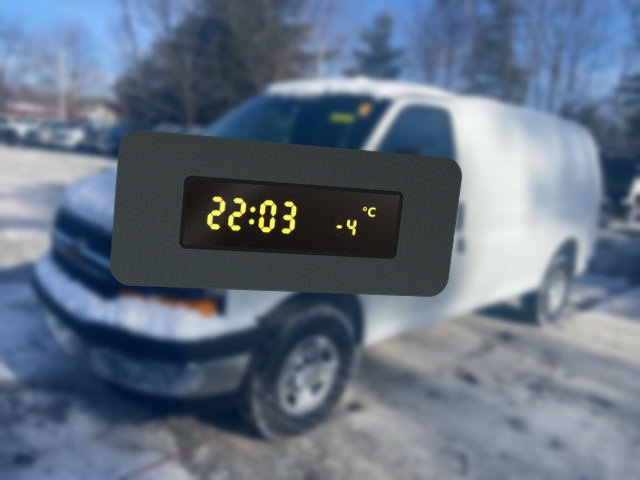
**22:03**
